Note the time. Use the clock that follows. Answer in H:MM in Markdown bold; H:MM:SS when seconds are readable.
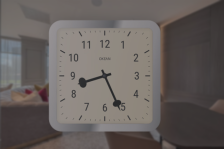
**8:26**
